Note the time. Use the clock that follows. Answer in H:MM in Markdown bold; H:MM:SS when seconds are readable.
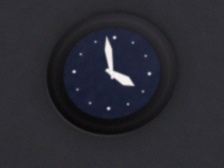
**3:58**
